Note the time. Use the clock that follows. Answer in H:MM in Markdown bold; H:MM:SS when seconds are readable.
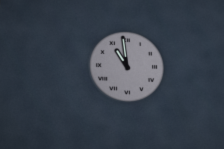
**10:59**
